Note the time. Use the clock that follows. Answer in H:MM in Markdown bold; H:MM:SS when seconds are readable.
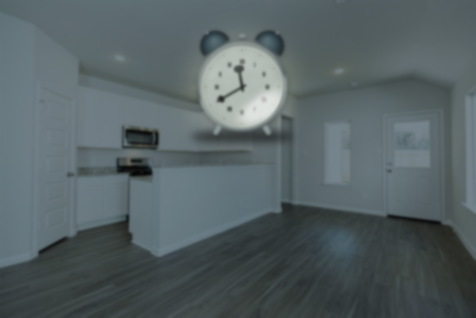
**11:40**
